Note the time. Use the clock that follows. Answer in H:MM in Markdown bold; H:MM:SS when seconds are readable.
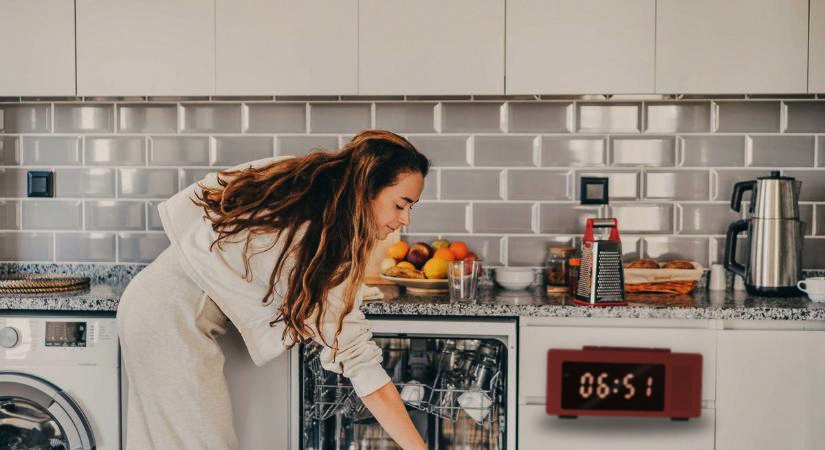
**6:51**
